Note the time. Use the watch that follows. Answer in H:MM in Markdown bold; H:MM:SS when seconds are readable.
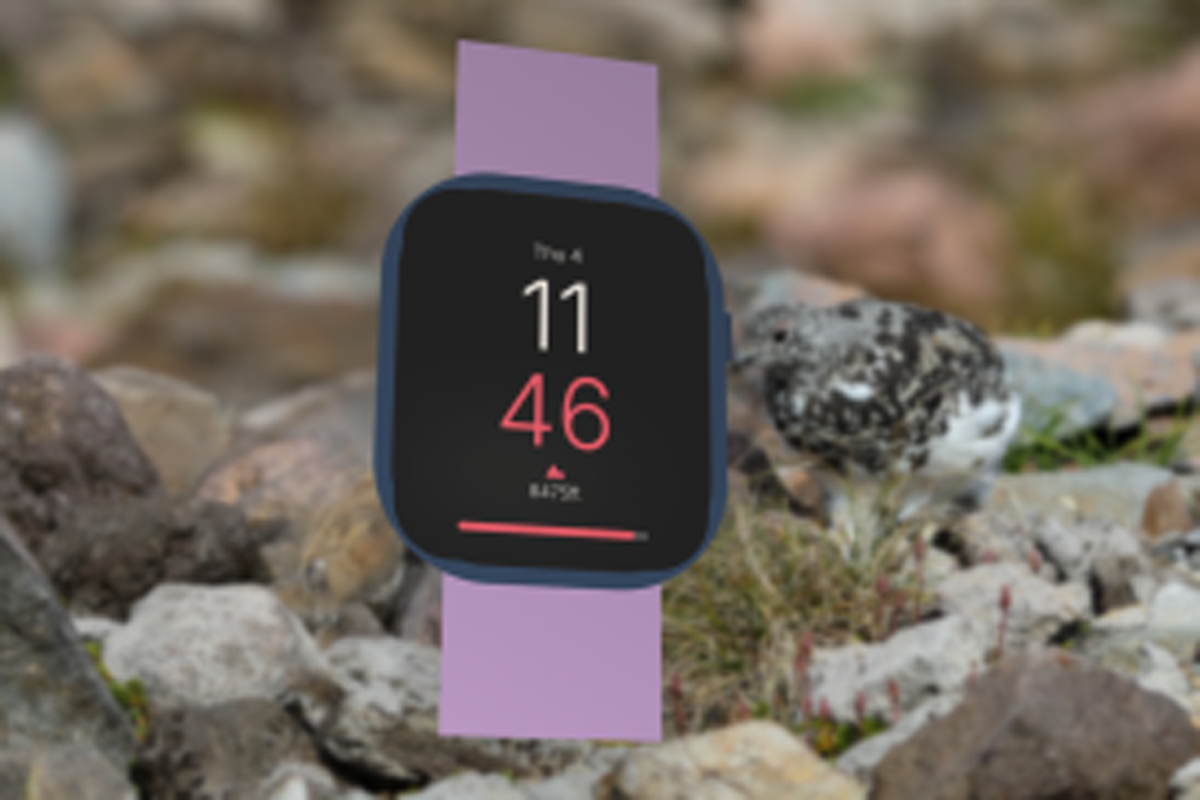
**11:46**
